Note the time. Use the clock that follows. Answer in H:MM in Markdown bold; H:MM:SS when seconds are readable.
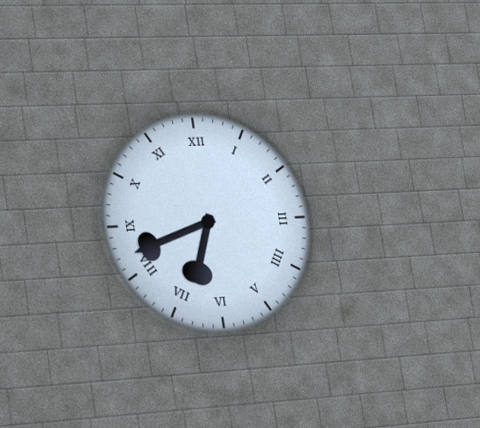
**6:42**
